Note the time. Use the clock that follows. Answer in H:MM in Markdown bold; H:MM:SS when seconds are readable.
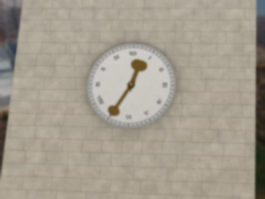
**12:35**
